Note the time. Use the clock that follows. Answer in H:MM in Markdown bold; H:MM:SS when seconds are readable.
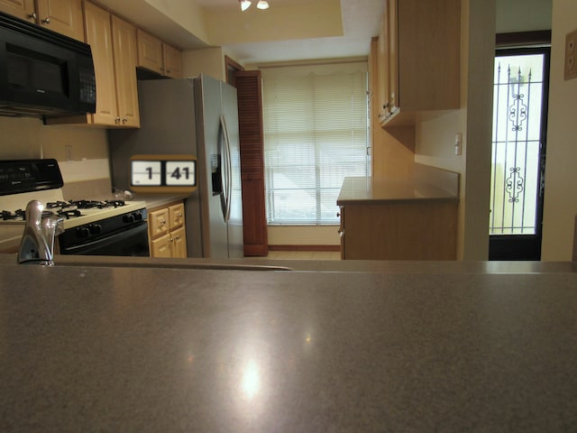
**1:41**
